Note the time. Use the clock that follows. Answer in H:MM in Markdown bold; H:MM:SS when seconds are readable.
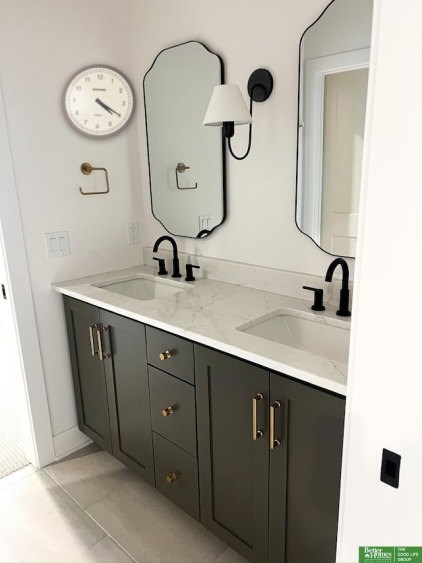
**4:20**
